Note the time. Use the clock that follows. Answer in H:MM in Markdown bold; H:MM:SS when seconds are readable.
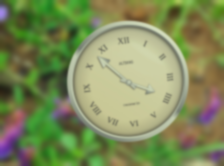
**3:53**
